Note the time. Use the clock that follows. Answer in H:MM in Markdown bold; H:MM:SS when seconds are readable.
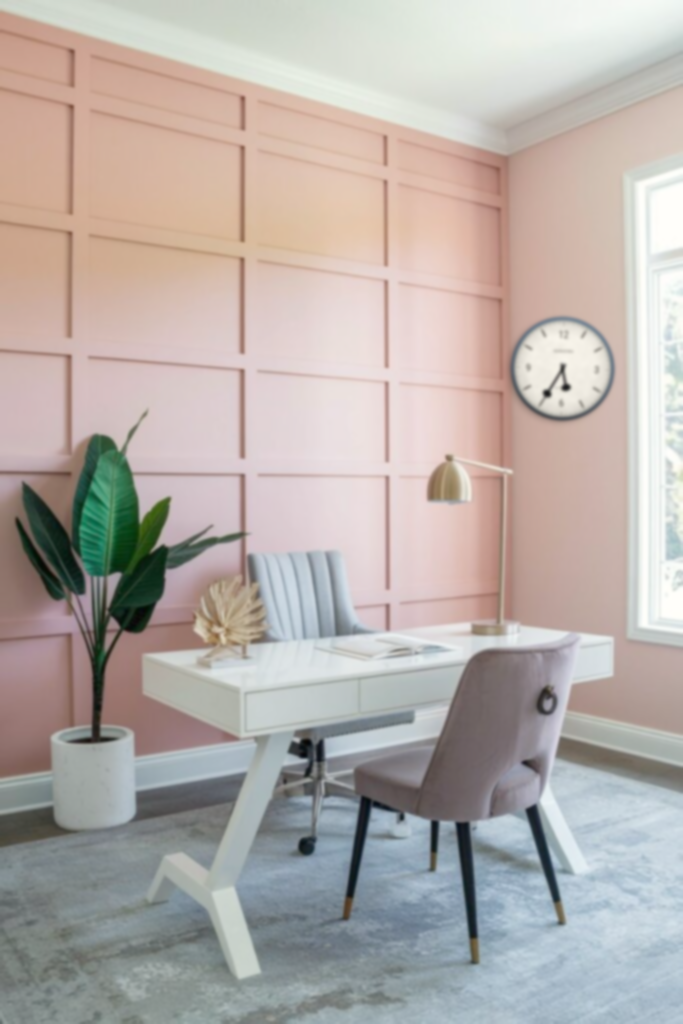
**5:35**
